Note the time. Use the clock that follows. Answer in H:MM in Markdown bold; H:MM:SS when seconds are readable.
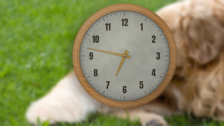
**6:47**
